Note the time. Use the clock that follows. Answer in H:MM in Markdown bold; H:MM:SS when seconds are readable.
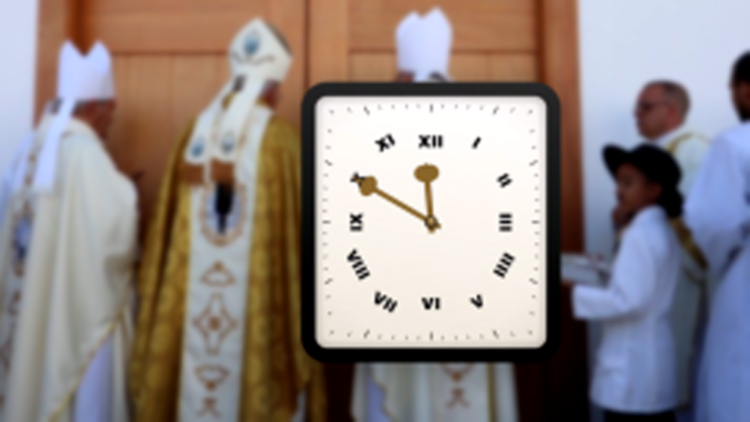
**11:50**
